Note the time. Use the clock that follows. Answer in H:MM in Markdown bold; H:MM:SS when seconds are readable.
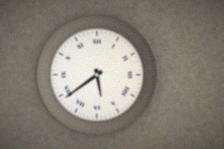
**5:39**
